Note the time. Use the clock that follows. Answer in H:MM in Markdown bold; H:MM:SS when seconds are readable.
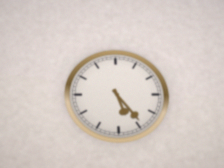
**5:24**
